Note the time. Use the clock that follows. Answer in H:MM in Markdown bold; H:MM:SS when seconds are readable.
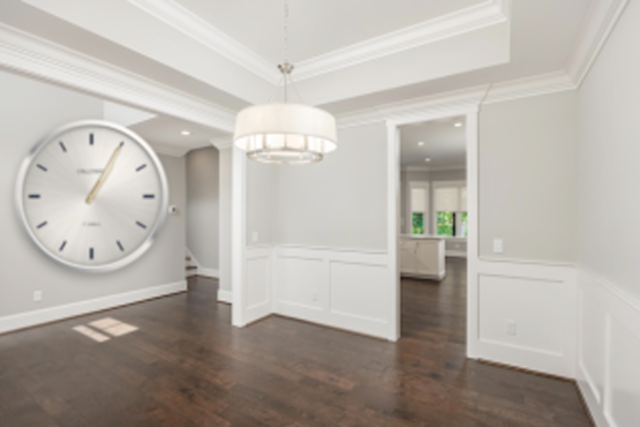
**1:05**
